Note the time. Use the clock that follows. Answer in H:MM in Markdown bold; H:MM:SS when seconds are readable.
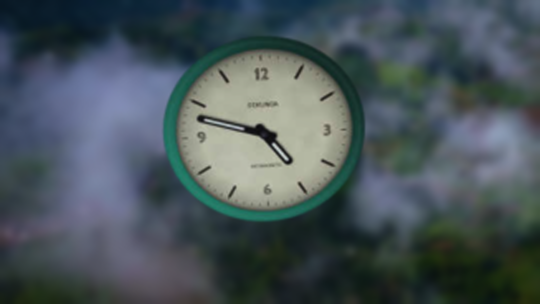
**4:48**
